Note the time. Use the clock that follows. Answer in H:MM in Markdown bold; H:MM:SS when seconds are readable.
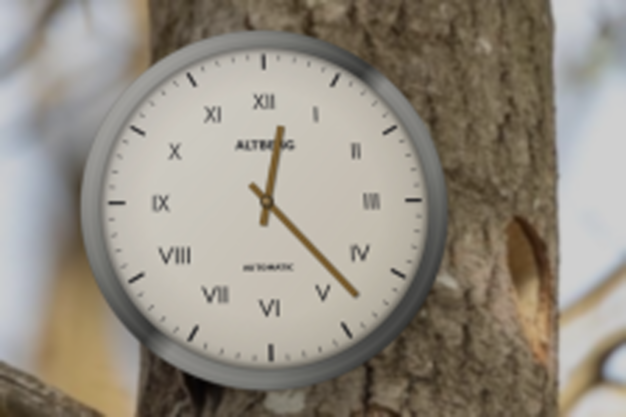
**12:23**
